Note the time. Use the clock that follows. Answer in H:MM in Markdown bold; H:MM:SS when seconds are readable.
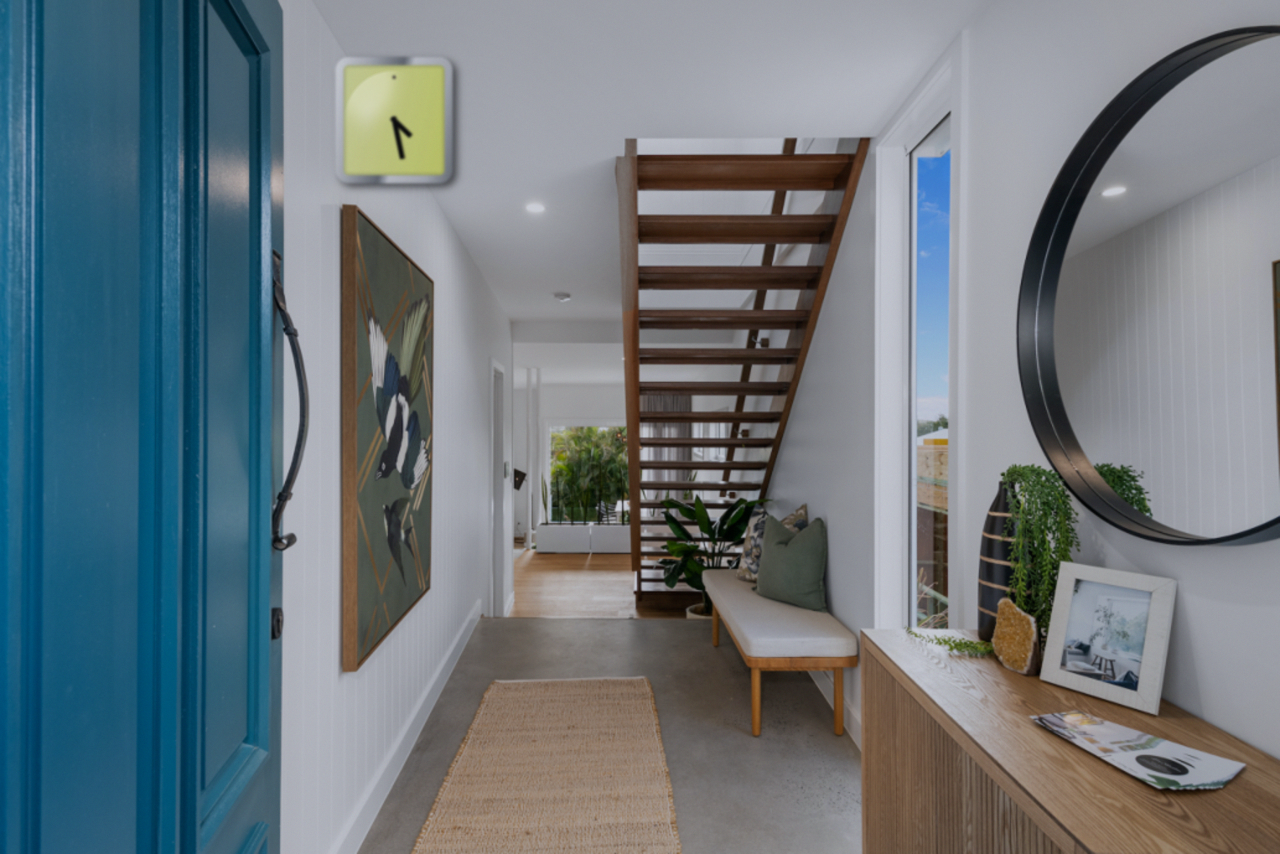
**4:28**
